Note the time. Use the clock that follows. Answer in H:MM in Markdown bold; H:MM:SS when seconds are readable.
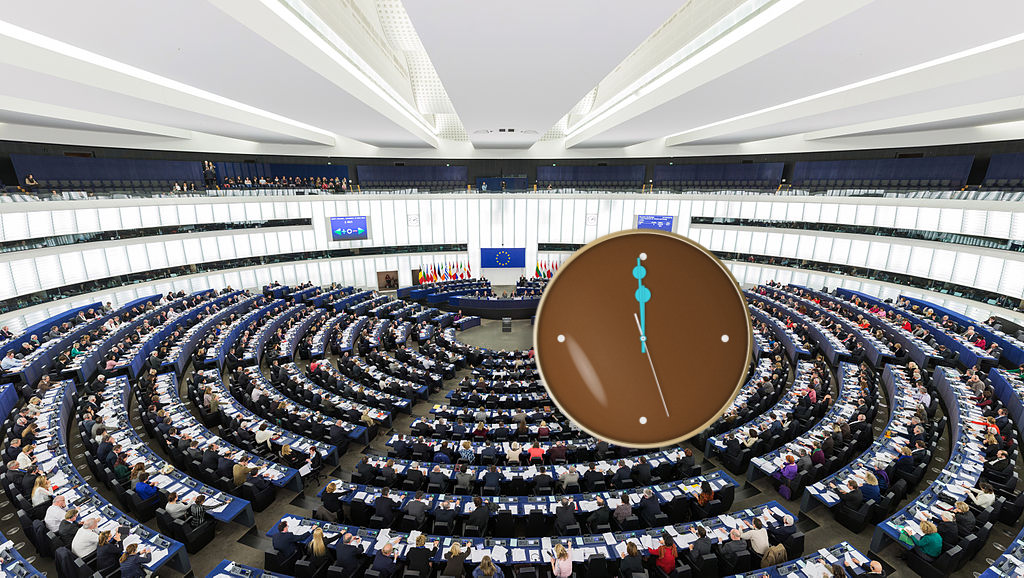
**11:59:27**
